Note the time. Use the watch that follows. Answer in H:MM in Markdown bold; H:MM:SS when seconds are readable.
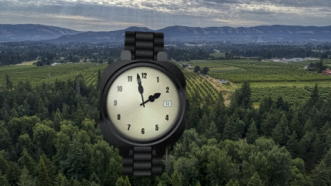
**1:58**
